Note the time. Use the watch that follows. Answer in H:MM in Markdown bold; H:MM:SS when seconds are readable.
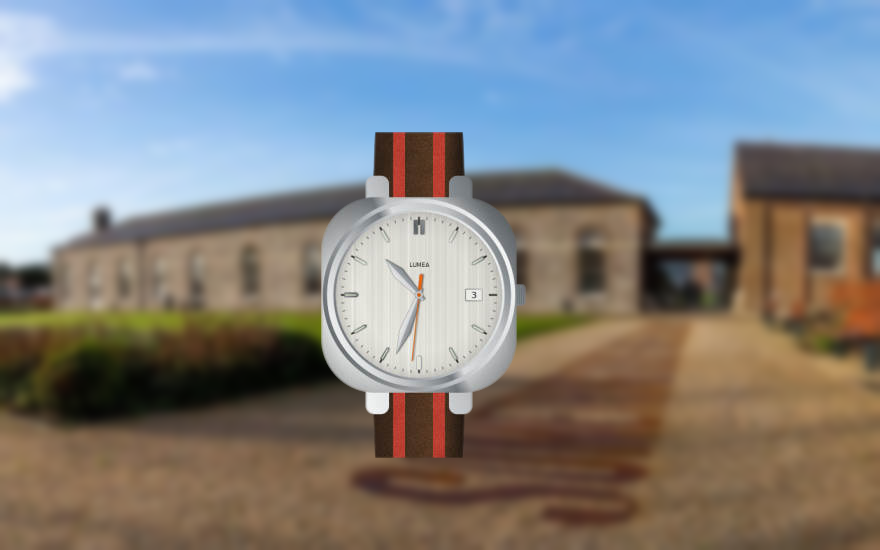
**10:33:31**
